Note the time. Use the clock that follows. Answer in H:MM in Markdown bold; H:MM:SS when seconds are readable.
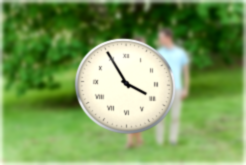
**3:55**
